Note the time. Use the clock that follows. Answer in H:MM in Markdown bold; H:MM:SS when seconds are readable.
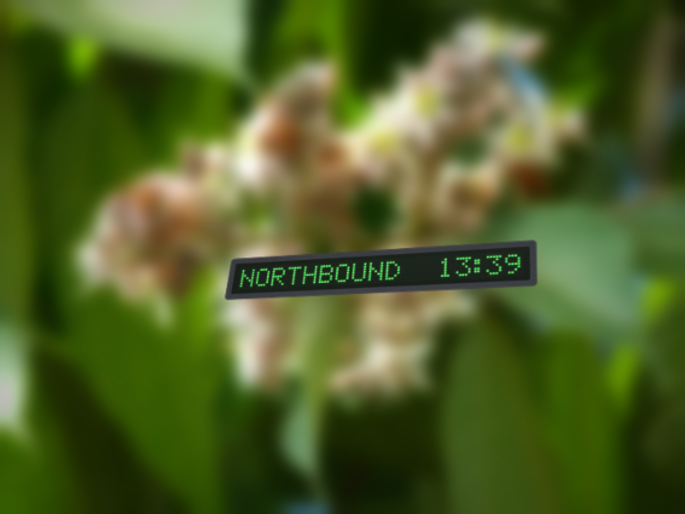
**13:39**
